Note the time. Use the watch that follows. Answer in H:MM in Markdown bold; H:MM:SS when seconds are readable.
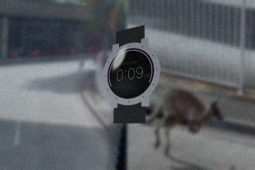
**0:09**
